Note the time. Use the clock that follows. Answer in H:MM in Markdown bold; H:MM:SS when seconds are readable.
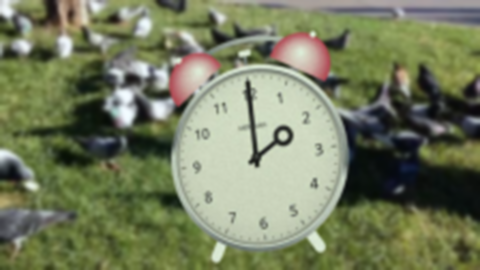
**2:00**
